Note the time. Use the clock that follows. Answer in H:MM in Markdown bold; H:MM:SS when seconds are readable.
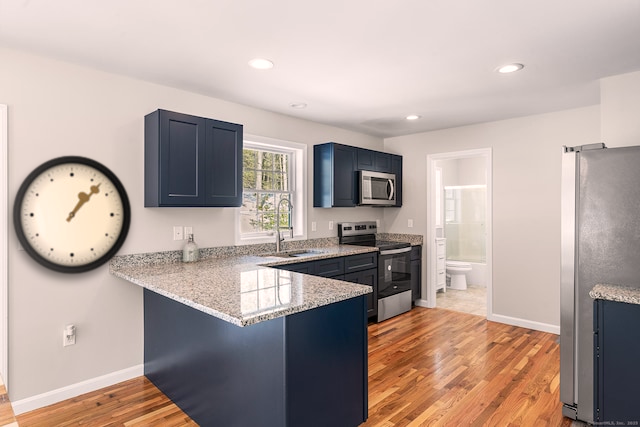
**1:07**
